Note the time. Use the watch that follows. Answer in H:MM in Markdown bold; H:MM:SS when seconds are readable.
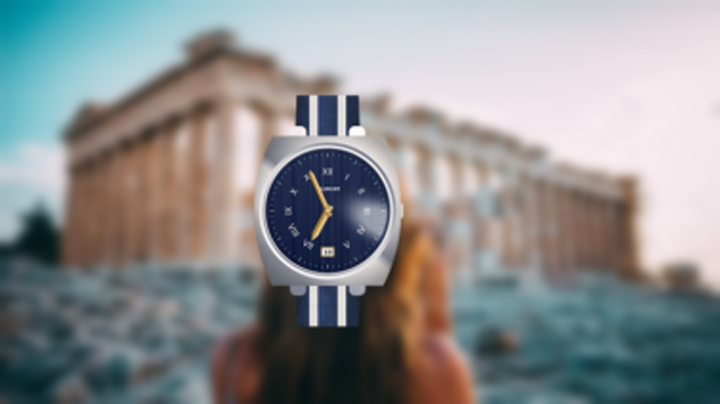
**6:56**
